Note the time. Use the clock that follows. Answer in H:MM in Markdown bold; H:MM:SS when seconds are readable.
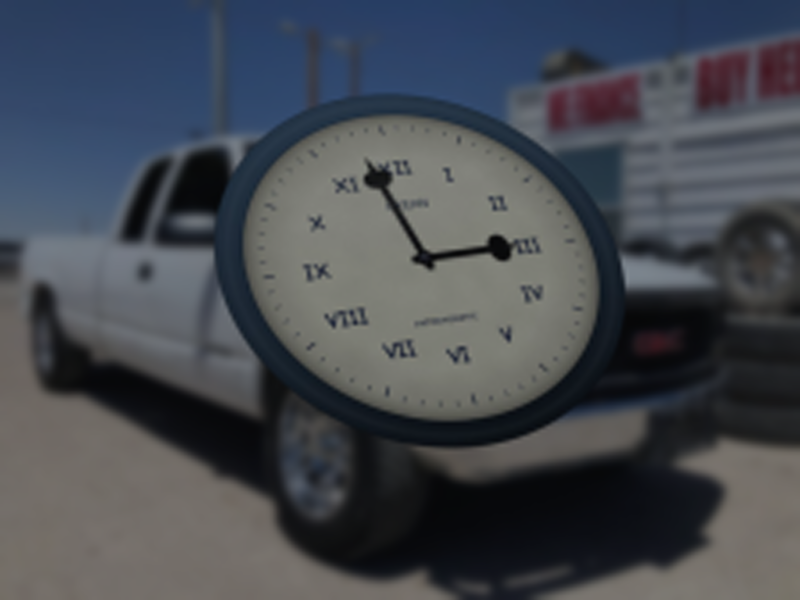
**2:58**
